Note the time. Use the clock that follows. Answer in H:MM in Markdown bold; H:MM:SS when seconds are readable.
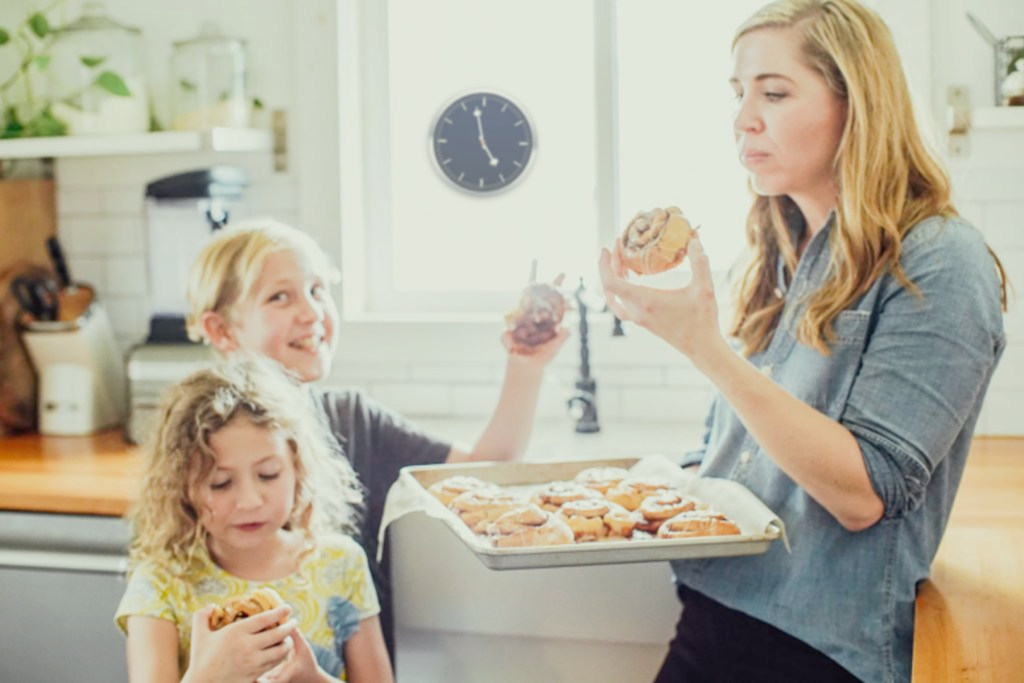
**4:58**
